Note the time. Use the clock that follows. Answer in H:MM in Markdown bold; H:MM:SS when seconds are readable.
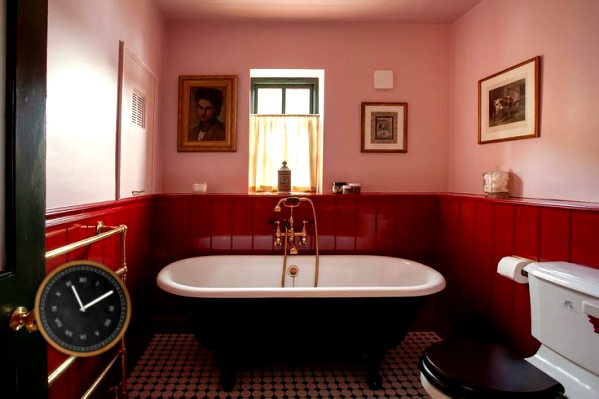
**11:10**
